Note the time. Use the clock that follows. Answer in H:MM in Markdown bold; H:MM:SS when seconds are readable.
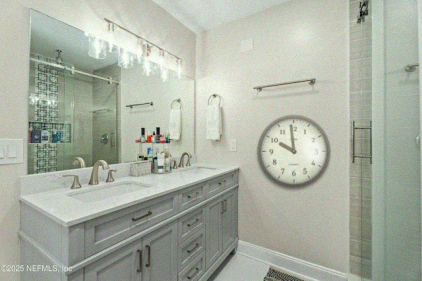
**9:59**
